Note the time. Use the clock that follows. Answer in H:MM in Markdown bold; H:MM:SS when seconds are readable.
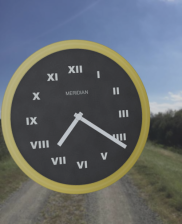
**7:21**
